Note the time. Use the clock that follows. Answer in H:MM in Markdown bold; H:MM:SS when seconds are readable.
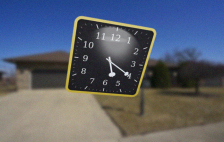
**5:20**
